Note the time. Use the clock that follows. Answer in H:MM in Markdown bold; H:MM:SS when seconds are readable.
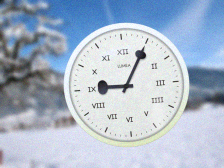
**9:05**
